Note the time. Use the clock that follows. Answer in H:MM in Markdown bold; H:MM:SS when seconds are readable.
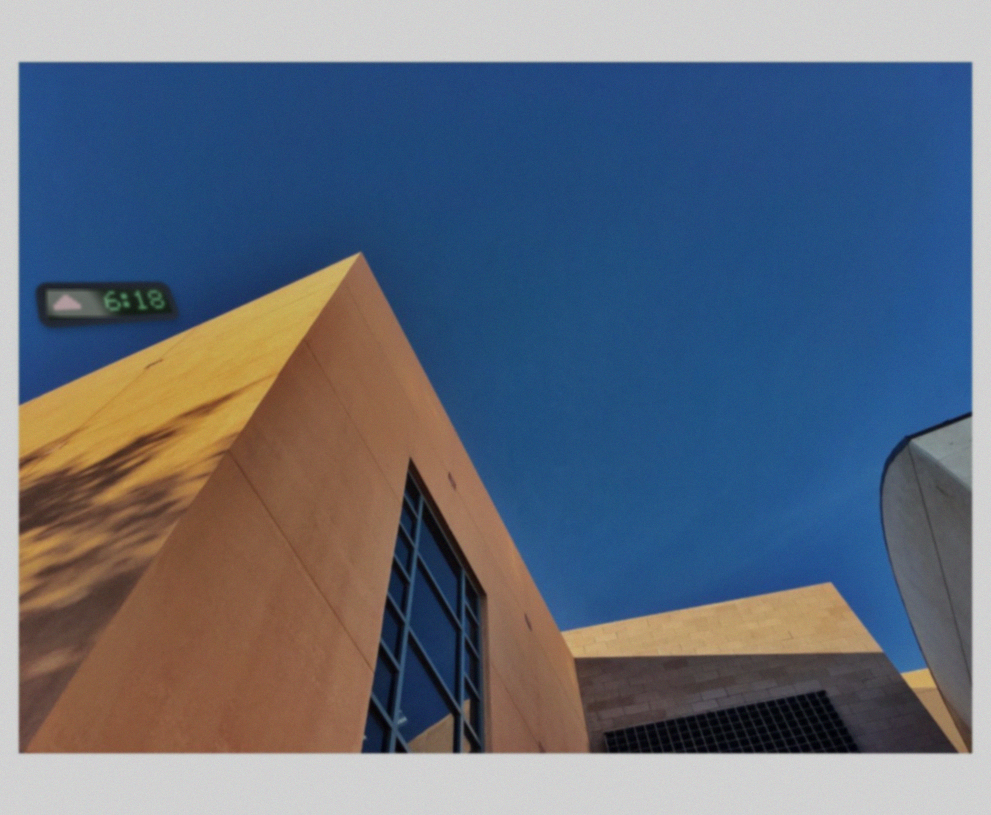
**6:18**
